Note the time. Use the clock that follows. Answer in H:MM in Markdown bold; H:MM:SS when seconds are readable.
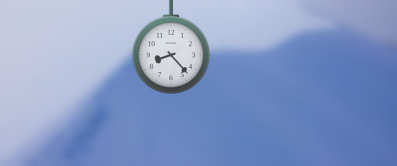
**8:23**
